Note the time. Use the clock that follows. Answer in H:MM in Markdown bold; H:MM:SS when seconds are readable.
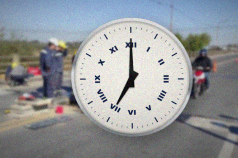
**7:00**
